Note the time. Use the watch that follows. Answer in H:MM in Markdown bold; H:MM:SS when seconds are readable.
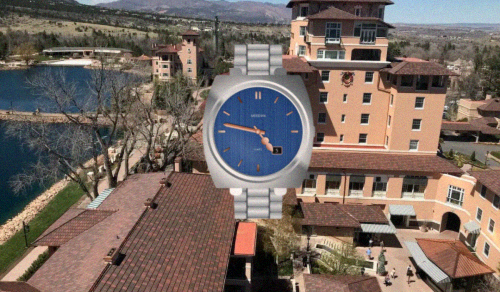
**4:47**
